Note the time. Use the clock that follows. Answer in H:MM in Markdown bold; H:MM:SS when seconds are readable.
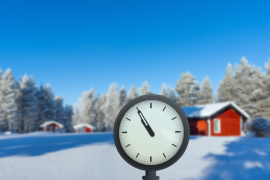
**10:55**
